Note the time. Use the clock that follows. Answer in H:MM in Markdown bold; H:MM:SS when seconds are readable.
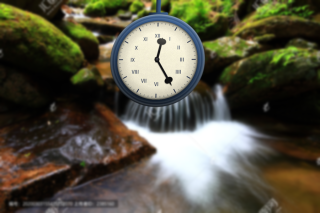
**12:25**
